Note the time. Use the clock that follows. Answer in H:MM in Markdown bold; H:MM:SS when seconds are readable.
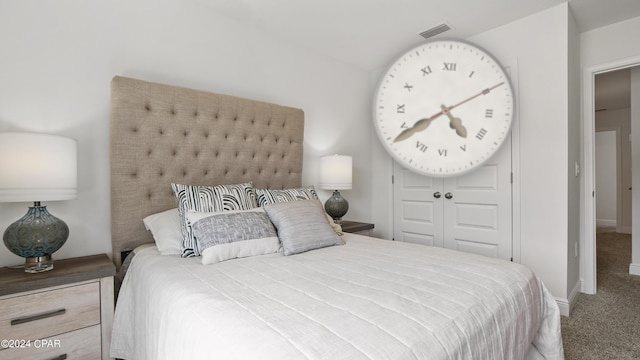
**4:39:10**
